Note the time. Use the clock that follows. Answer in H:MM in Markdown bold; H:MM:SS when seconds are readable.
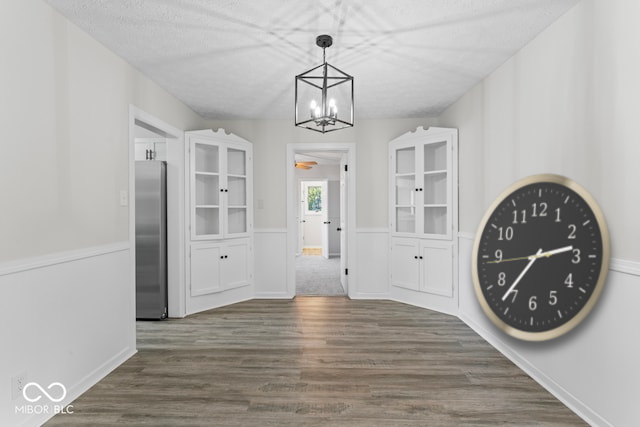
**2:36:44**
